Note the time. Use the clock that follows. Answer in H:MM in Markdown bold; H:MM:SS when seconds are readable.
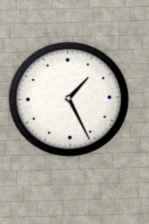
**1:26**
